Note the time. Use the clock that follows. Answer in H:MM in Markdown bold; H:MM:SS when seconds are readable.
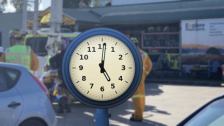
**5:01**
